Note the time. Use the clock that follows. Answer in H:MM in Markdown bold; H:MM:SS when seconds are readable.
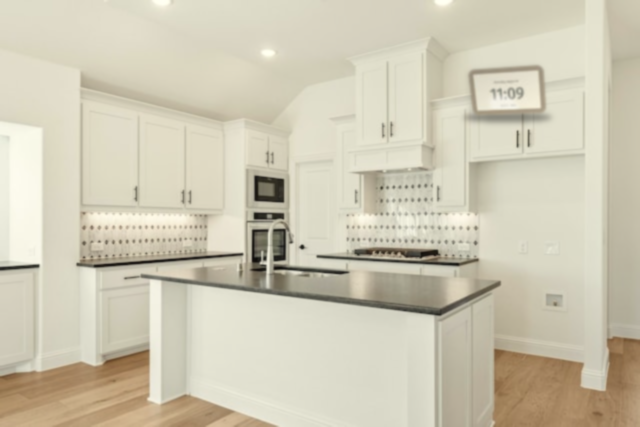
**11:09**
